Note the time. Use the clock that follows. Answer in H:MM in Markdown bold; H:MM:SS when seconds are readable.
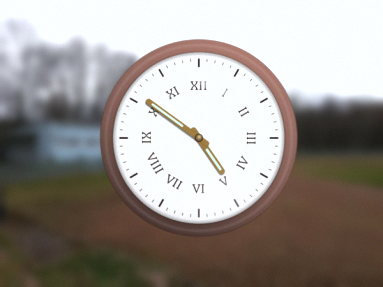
**4:51**
